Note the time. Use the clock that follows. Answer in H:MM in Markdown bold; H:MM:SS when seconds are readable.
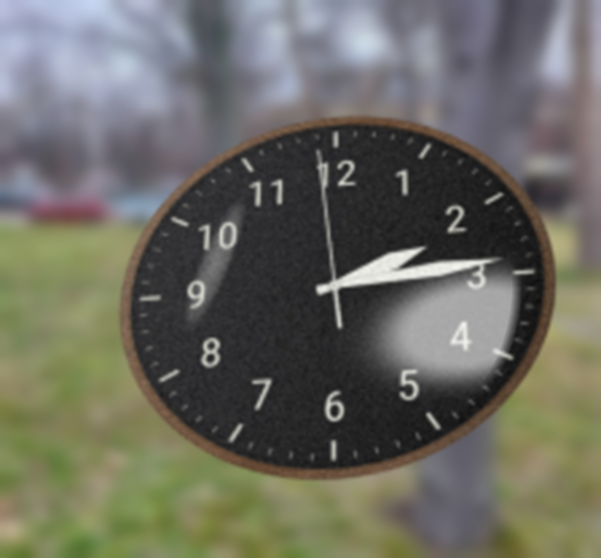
**2:13:59**
